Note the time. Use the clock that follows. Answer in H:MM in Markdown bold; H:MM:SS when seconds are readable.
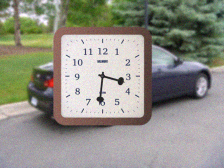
**3:31**
